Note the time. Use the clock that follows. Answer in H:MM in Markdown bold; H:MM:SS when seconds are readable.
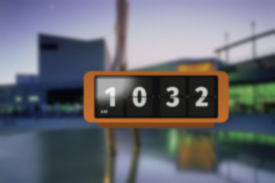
**10:32**
